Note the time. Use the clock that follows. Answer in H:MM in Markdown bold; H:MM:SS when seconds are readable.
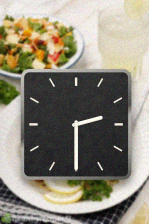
**2:30**
